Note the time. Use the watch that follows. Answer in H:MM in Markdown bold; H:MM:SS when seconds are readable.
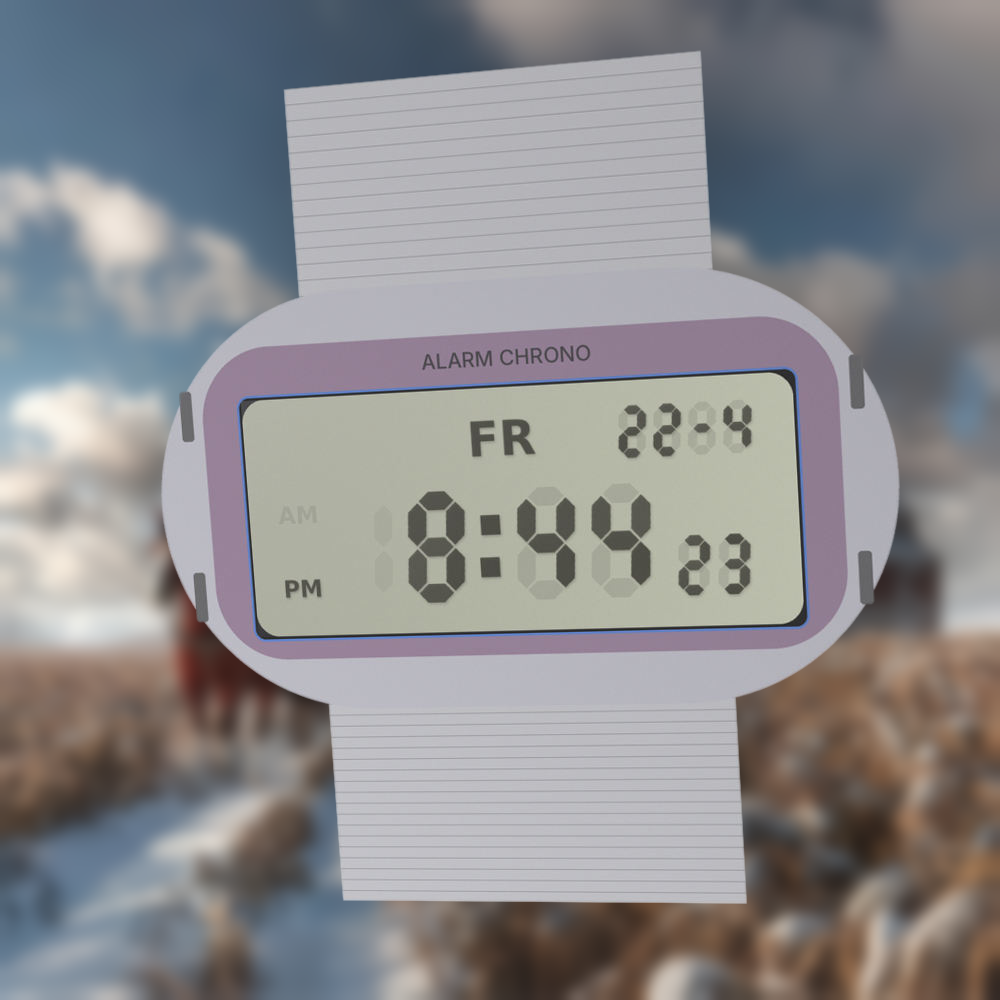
**8:44:23**
